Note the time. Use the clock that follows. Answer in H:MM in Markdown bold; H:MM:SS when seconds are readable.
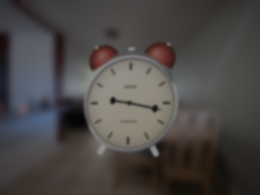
**9:17**
